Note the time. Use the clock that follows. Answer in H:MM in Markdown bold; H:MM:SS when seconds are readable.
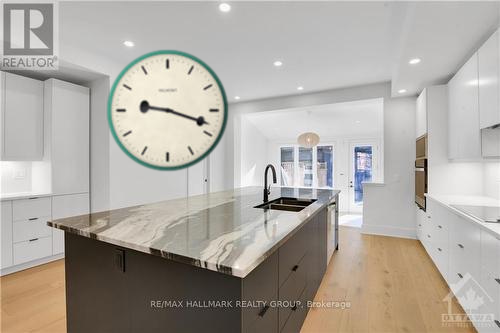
**9:18**
